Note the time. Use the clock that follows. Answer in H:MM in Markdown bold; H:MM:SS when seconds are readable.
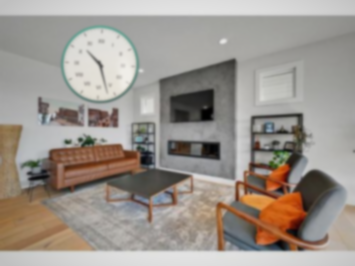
**10:27**
